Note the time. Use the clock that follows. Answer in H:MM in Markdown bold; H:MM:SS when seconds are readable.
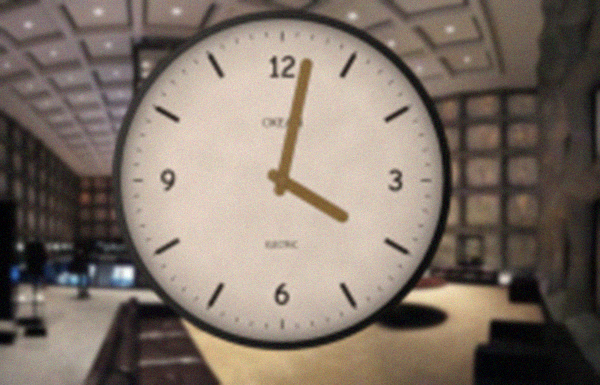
**4:02**
